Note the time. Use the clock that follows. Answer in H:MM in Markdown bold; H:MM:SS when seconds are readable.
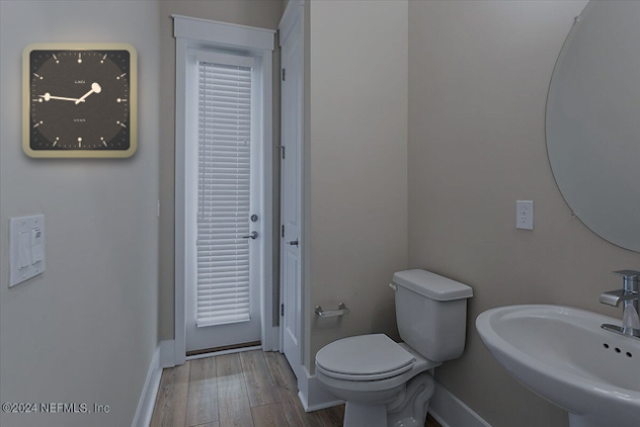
**1:46**
